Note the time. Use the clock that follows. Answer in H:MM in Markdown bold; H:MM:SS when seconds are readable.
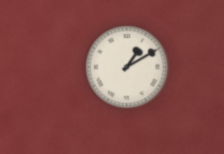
**1:10**
